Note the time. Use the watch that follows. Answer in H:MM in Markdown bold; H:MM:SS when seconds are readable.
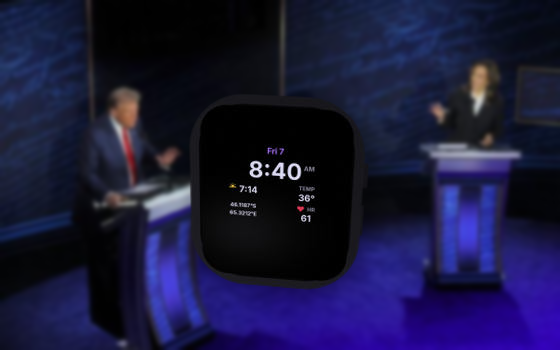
**8:40**
